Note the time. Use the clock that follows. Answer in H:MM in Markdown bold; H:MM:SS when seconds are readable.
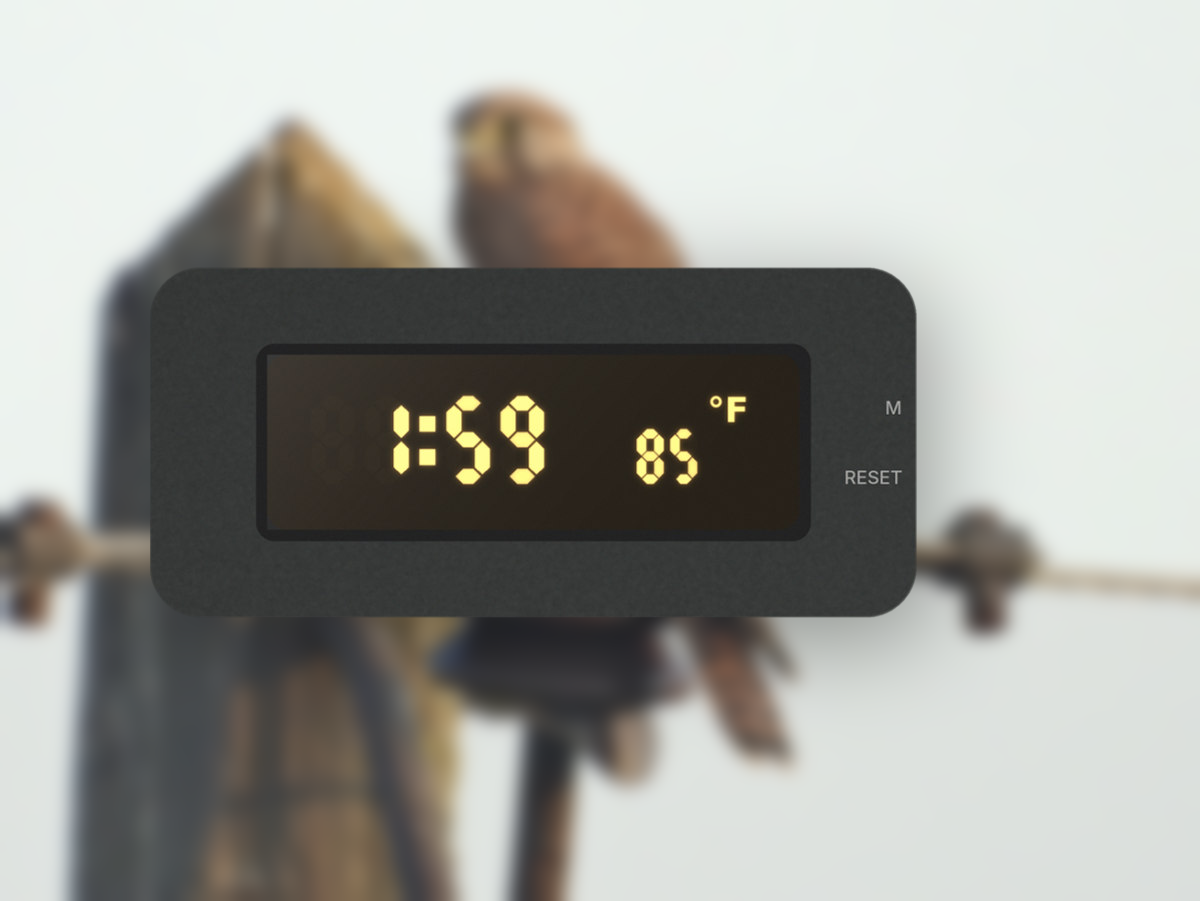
**1:59**
